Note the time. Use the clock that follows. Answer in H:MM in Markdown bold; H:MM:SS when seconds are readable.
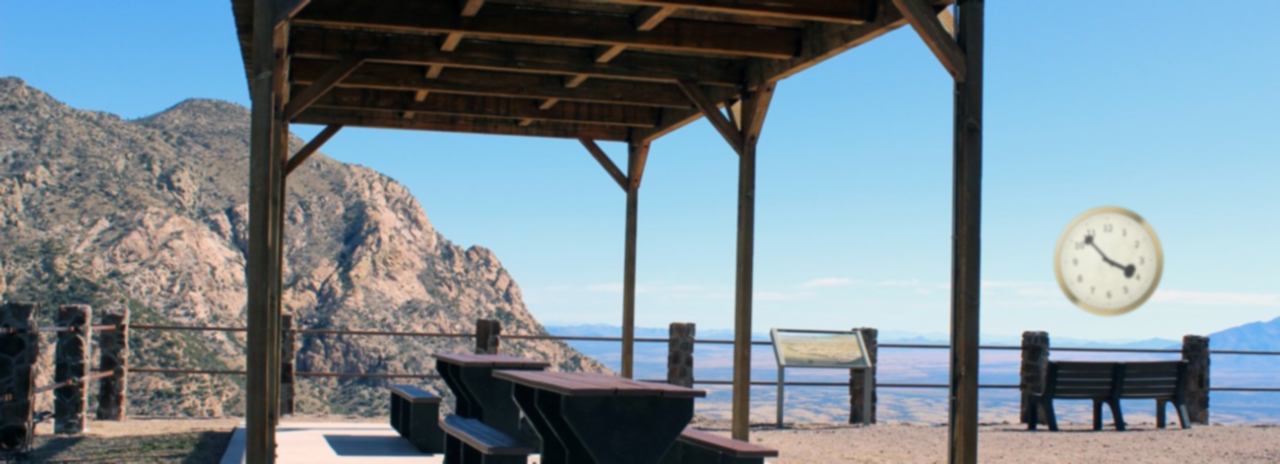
**3:53**
